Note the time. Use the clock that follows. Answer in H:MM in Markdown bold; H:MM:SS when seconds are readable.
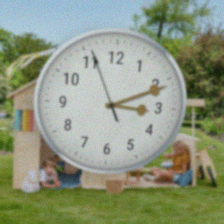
**3:10:56**
